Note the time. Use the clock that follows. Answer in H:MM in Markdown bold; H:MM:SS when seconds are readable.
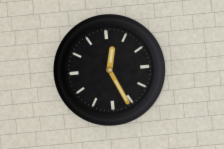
**12:26**
